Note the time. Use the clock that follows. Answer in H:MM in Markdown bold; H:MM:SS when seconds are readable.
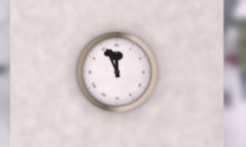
**11:56**
